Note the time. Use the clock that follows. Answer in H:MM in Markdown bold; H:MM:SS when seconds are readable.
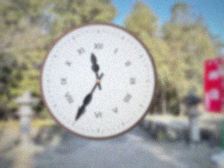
**11:35**
